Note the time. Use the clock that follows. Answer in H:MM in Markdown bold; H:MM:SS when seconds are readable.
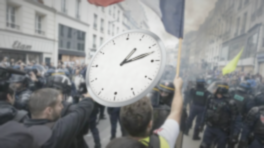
**1:12**
